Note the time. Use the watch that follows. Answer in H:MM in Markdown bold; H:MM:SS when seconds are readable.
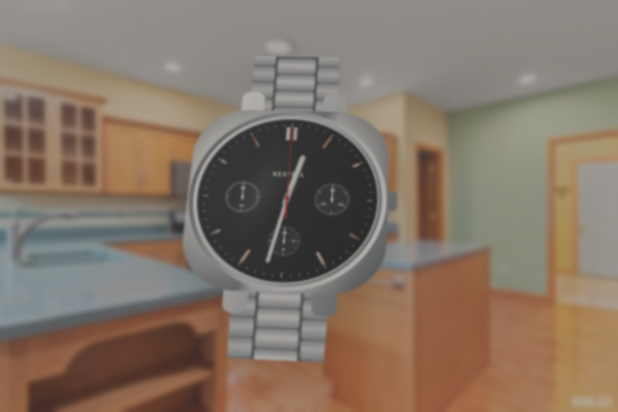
**12:32**
